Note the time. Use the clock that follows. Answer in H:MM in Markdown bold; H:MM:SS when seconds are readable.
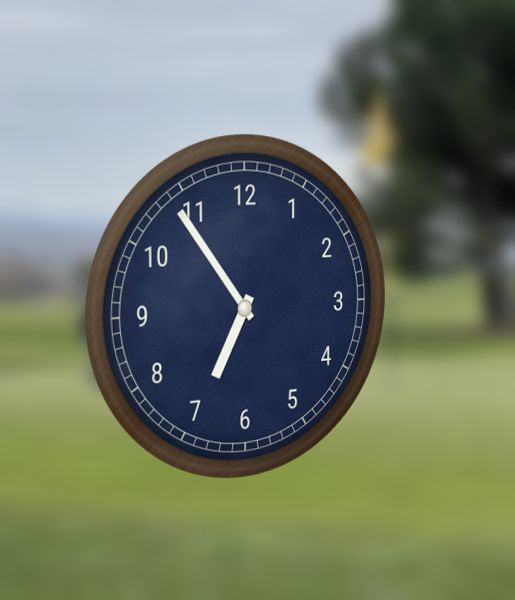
**6:54**
